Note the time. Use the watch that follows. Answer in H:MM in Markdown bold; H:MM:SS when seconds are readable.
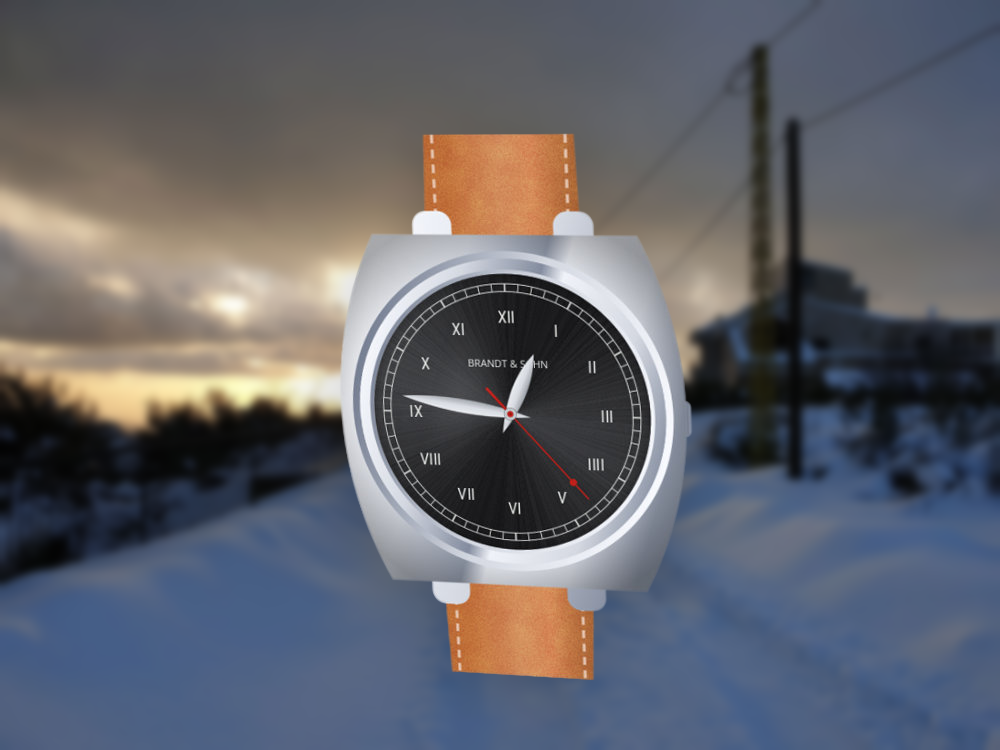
**12:46:23**
